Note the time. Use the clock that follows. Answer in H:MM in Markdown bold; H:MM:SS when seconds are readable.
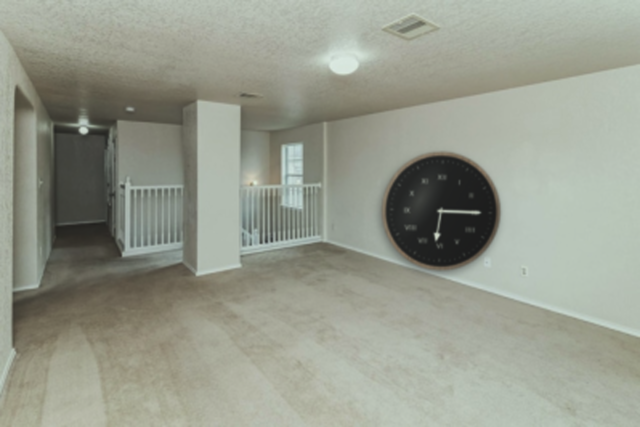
**6:15**
